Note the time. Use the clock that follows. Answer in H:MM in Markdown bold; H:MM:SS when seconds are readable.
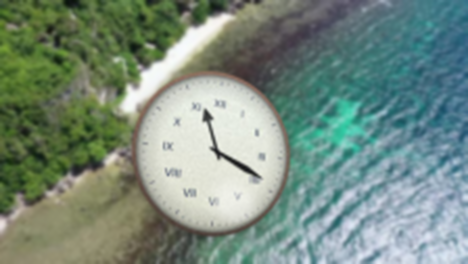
**11:19**
